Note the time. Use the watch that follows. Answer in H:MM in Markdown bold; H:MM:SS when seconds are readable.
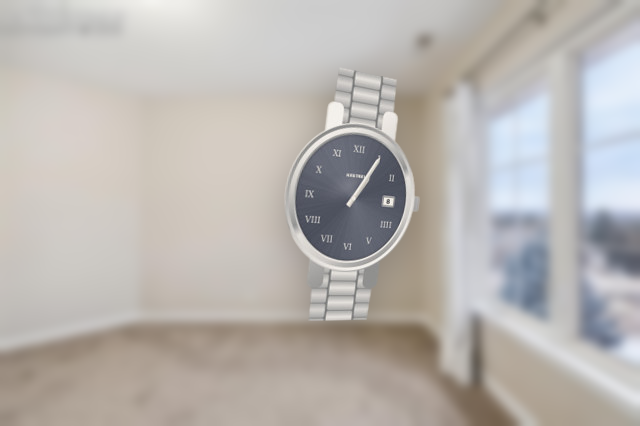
**1:05**
